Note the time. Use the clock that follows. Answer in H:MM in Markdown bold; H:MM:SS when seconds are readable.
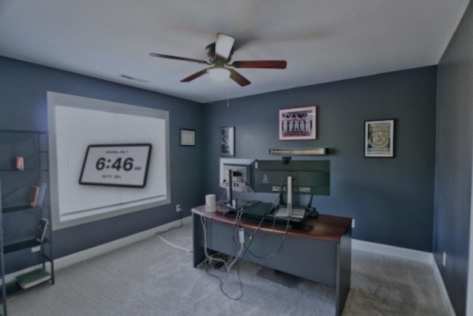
**6:46**
